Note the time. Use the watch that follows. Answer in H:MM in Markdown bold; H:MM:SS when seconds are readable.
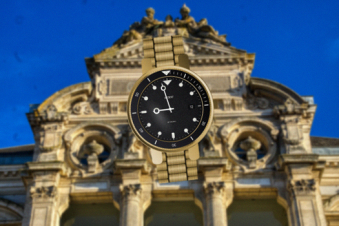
**8:58**
